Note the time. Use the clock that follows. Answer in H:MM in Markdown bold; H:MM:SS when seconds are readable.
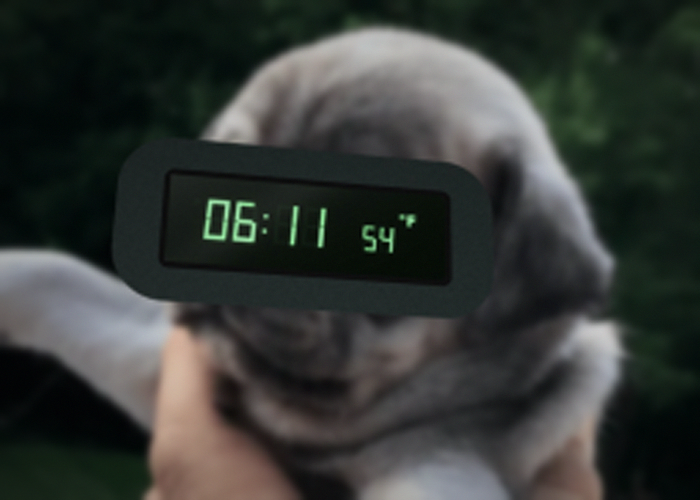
**6:11**
